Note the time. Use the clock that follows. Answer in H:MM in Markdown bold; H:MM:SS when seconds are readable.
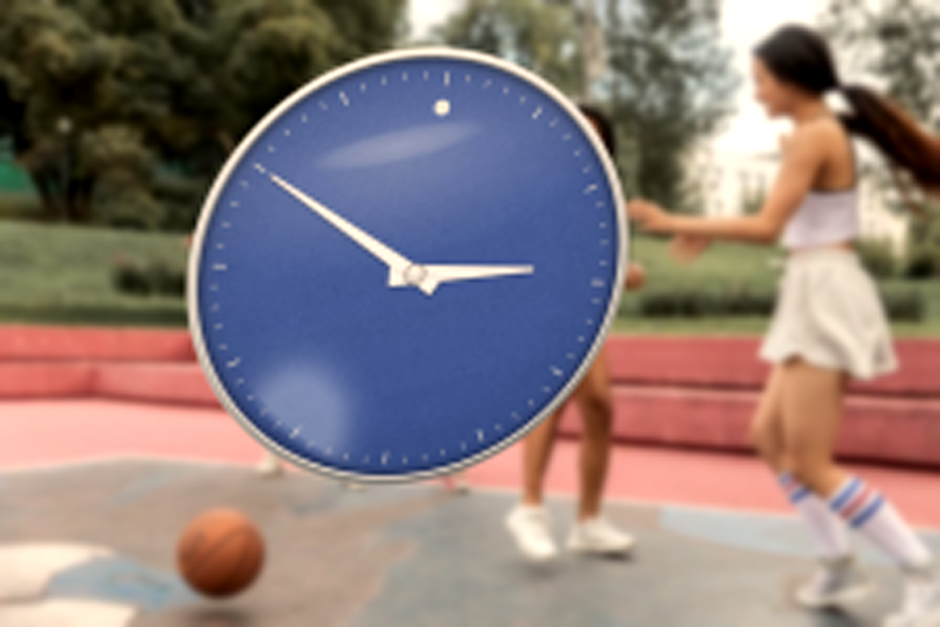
**2:50**
